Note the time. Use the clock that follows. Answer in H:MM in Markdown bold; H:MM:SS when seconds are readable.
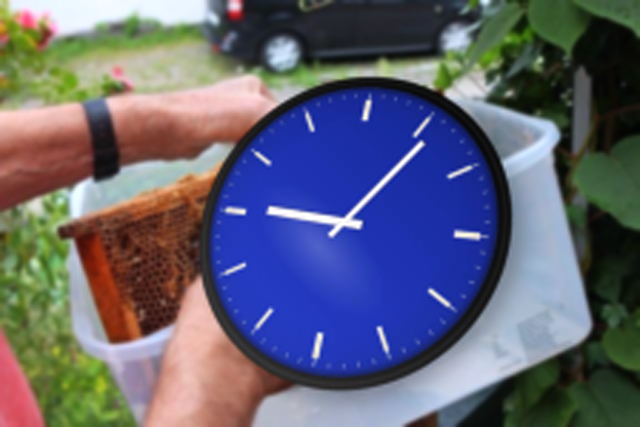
**9:06**
